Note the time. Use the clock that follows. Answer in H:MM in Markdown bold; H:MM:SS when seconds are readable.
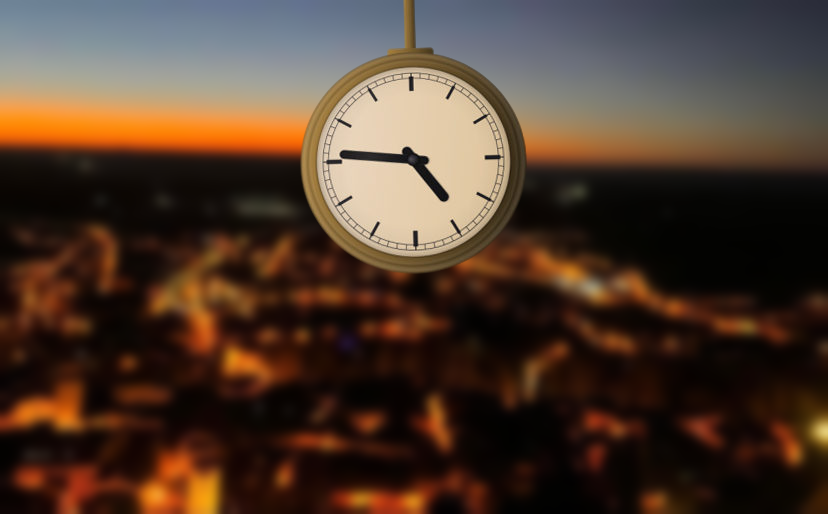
**4:46**
